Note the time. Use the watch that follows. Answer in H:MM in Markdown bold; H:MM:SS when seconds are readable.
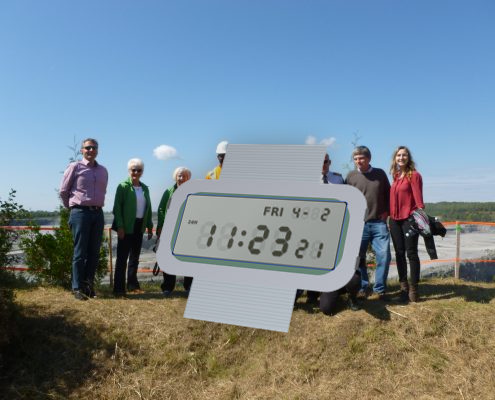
**11:23:21**
